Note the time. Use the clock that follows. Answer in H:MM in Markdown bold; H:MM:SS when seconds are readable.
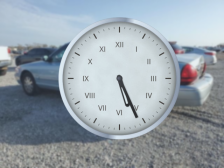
**5:26**
